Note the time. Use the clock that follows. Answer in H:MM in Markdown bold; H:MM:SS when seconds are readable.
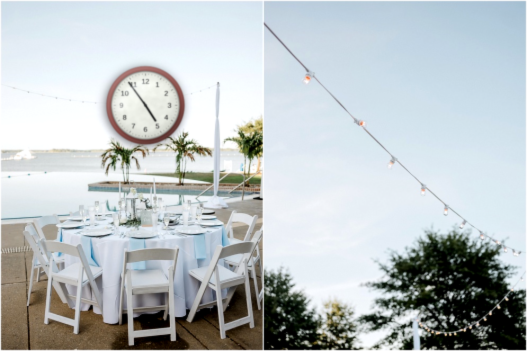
**4:54**
